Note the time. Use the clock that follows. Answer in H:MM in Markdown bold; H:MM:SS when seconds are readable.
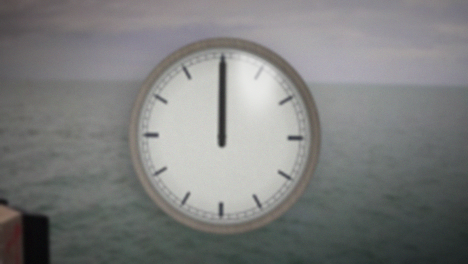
**12:00**
